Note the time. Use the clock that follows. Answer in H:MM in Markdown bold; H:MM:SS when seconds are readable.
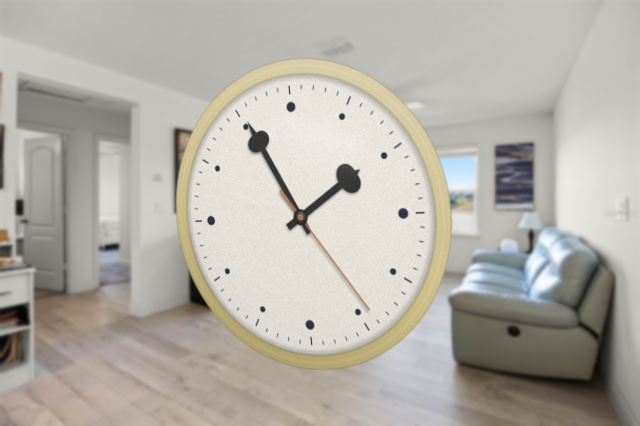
**1:55:24**
